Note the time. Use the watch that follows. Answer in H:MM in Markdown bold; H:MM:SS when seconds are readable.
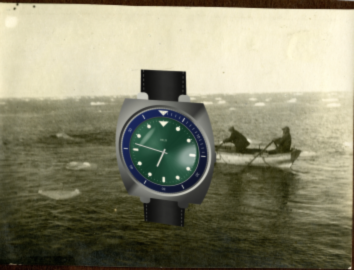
**6:47**
